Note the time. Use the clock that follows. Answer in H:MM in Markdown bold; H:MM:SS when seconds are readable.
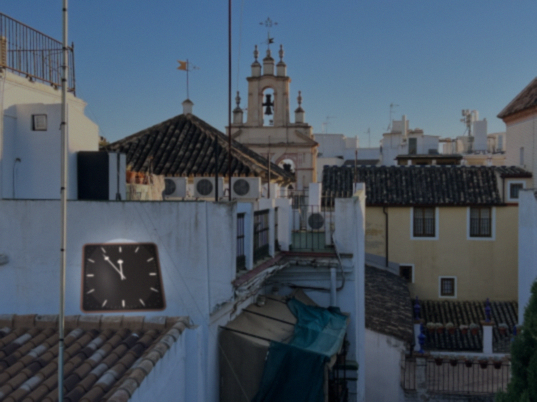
**11:54**
